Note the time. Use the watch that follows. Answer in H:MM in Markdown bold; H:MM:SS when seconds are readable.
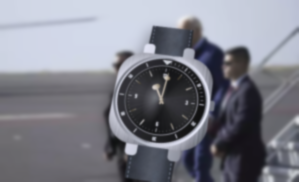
**11:01**
